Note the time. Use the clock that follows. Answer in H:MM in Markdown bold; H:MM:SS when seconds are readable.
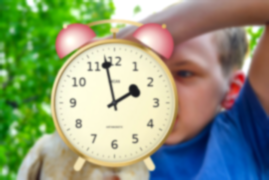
**1:58**
